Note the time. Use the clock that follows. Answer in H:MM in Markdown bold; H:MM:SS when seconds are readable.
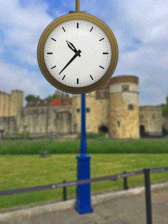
**10:37**
